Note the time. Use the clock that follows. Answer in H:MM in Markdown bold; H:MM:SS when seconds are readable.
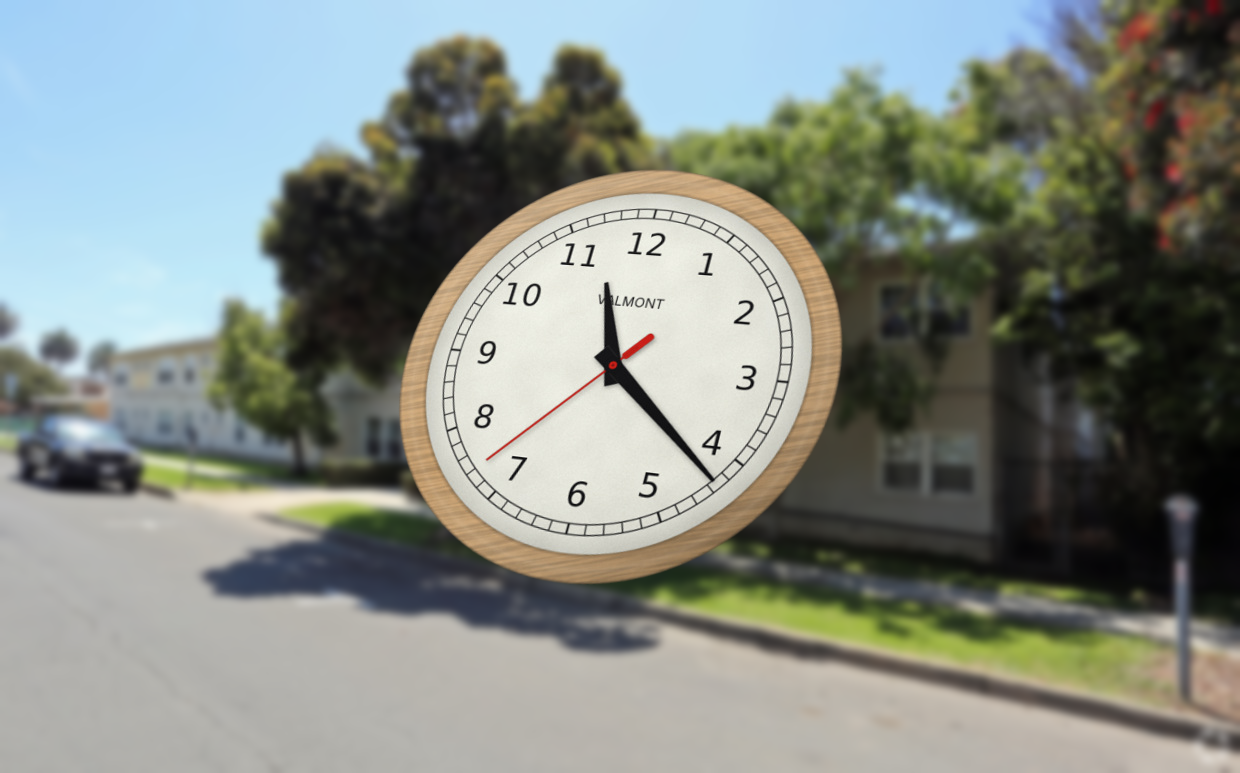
**11:21:37**
